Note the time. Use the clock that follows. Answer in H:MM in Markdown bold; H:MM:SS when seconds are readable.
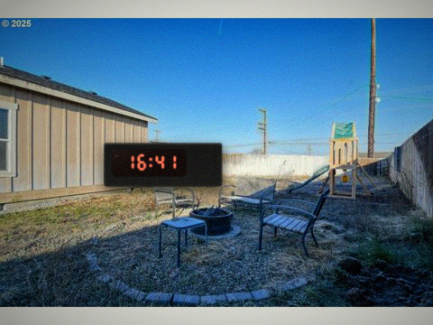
**16:41**
